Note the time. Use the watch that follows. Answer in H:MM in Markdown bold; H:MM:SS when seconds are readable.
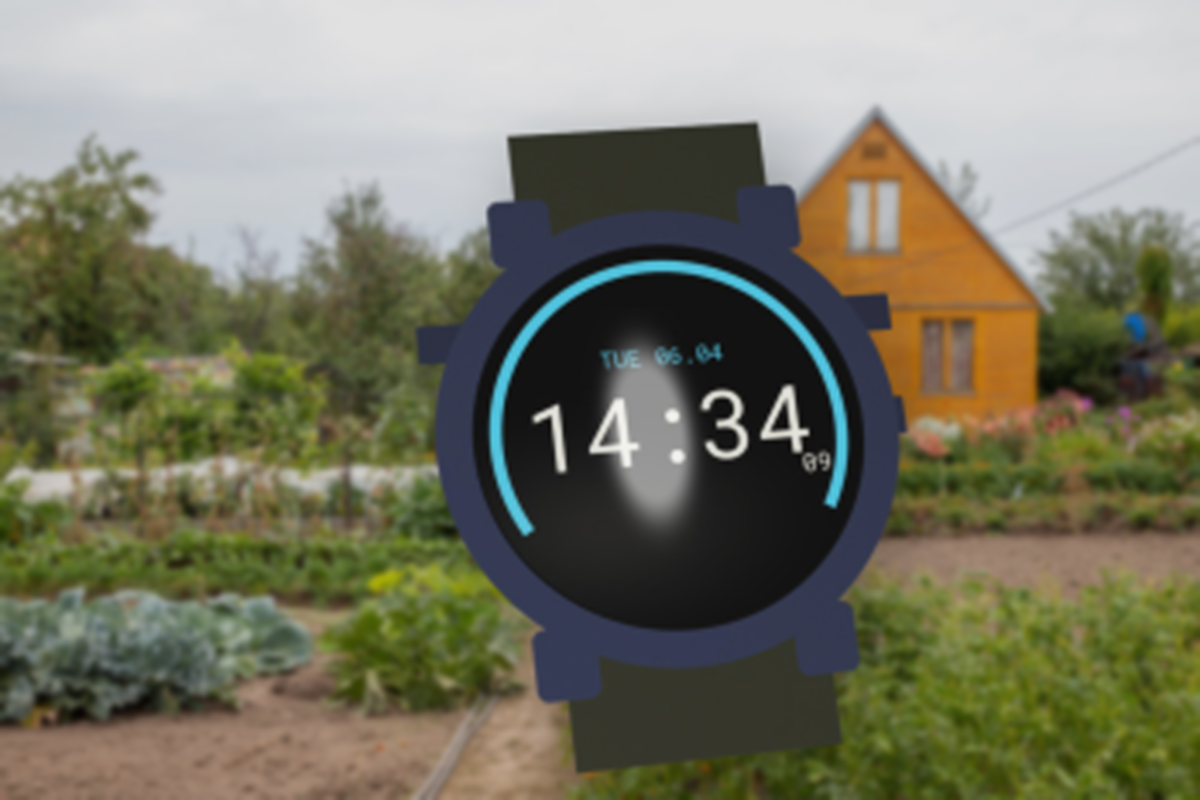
**14:34**
